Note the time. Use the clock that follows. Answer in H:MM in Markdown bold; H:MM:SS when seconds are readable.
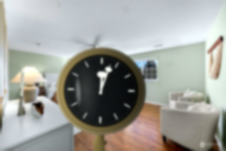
**12:03**
